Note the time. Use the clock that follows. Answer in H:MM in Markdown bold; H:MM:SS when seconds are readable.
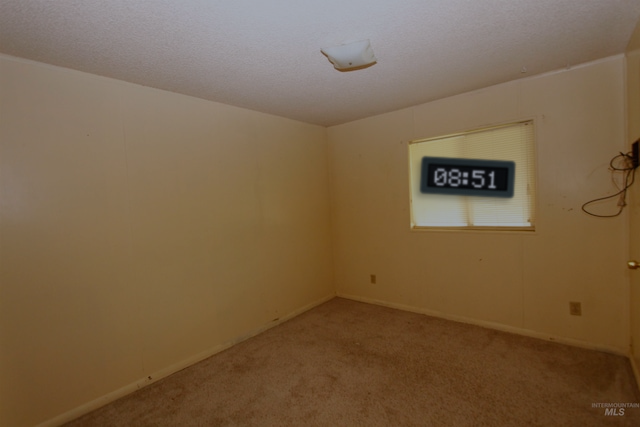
**8:51**
